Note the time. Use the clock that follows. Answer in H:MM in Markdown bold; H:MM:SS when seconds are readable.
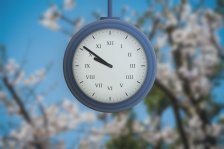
**9:51**
